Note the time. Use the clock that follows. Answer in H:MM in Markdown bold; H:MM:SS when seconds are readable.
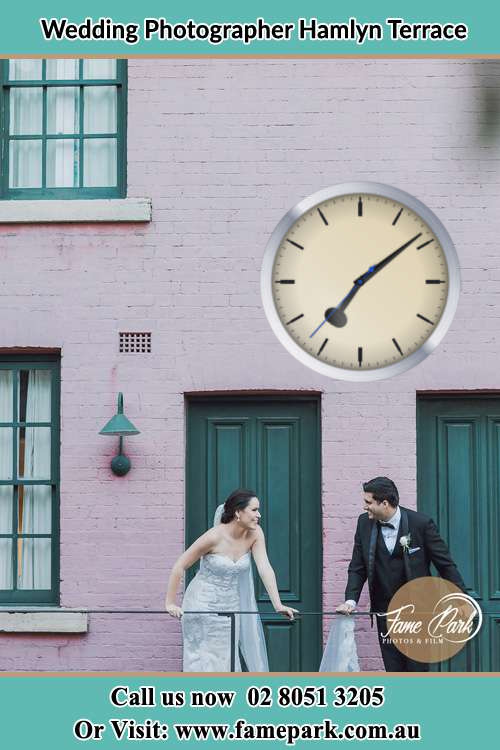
**7:08:37**
